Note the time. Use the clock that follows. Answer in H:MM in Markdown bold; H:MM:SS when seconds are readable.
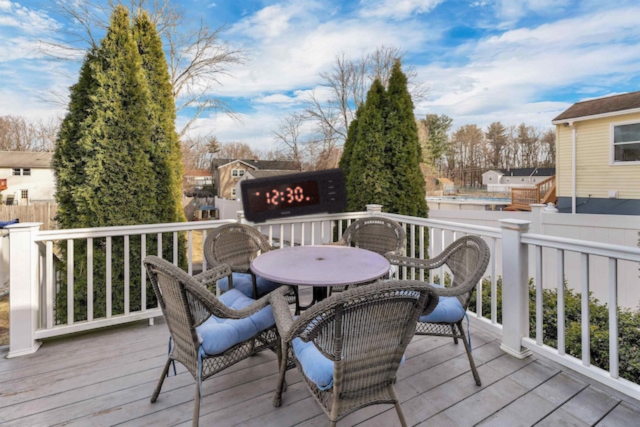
**12:30**
